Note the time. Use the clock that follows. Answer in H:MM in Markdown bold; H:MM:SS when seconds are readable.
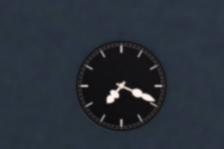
**7:19**
